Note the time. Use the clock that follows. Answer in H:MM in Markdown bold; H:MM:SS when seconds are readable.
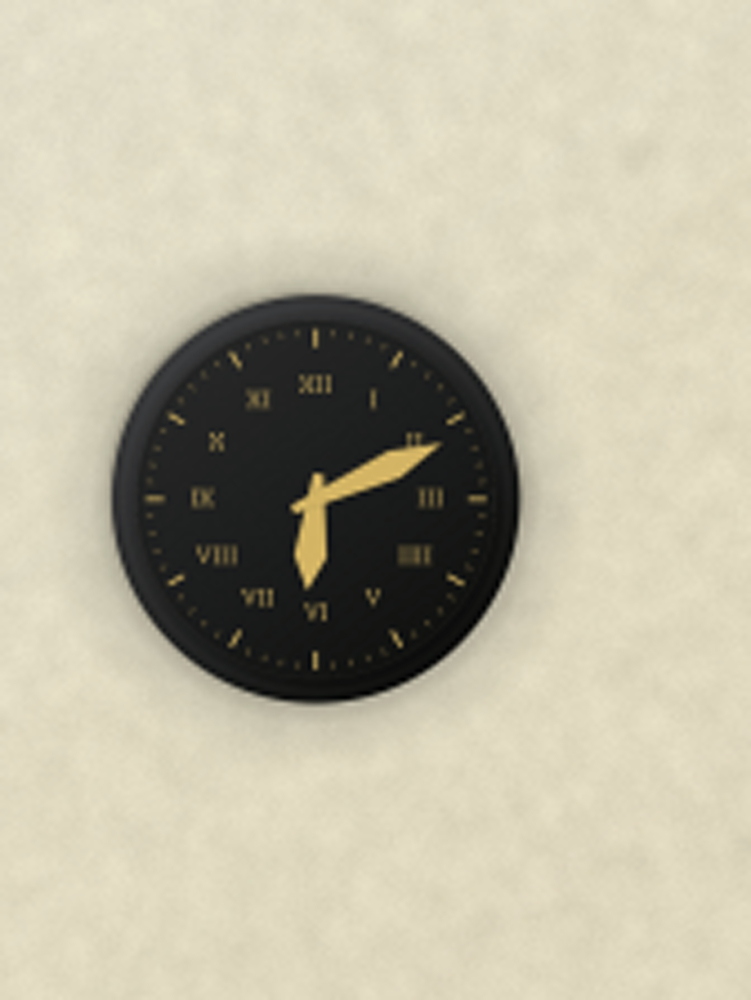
**6:11**
